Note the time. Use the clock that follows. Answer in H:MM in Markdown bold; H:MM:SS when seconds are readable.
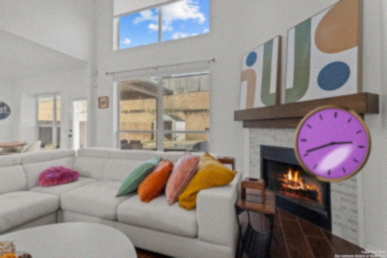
**2:41**
